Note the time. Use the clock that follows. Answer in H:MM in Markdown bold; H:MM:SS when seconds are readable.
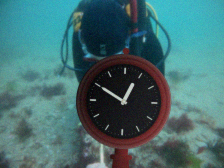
**12:50**
